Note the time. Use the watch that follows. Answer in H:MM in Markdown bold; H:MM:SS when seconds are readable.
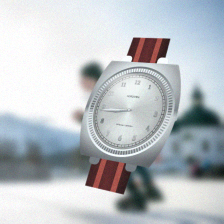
**8:44**
